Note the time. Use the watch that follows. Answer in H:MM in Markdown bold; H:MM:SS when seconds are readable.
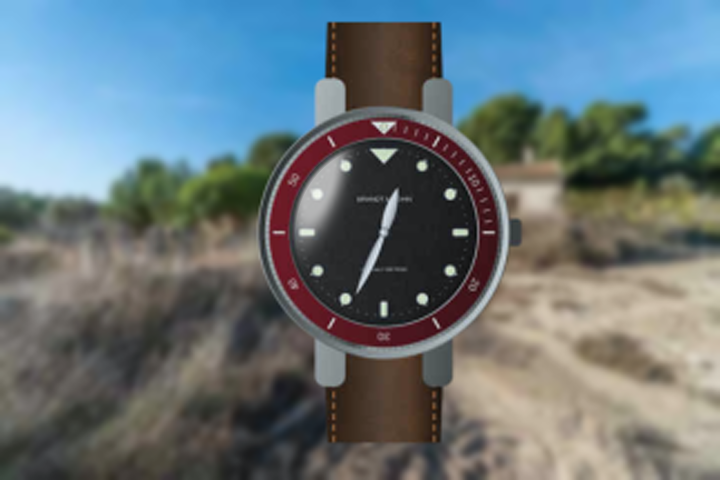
**12:34**
